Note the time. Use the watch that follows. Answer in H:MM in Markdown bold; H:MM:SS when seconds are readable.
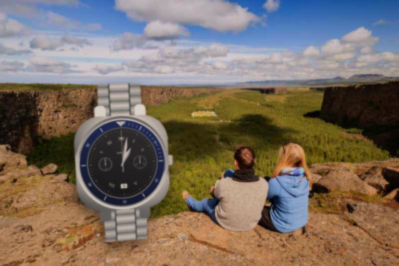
**1:02**
